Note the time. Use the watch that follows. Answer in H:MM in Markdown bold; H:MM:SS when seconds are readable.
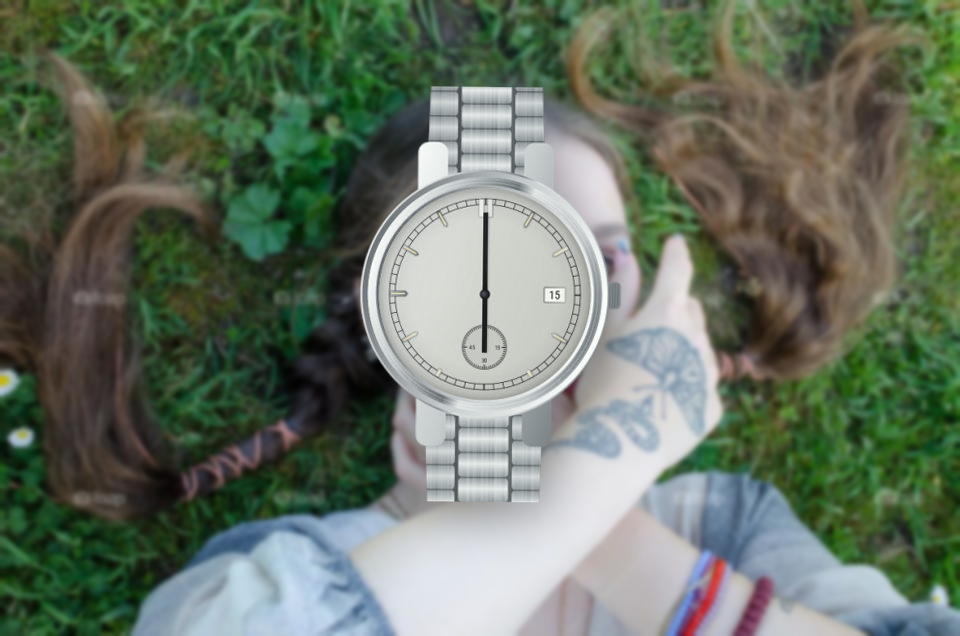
**6:00**
